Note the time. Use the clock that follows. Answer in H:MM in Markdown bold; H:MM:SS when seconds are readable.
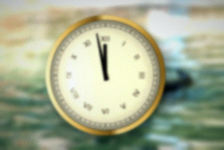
**11:58**
